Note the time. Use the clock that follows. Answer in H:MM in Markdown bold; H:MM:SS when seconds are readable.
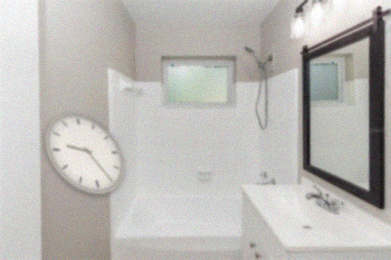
**9:25**
